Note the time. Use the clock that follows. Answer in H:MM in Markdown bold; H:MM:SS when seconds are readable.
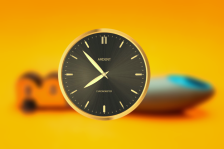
**7:53**
